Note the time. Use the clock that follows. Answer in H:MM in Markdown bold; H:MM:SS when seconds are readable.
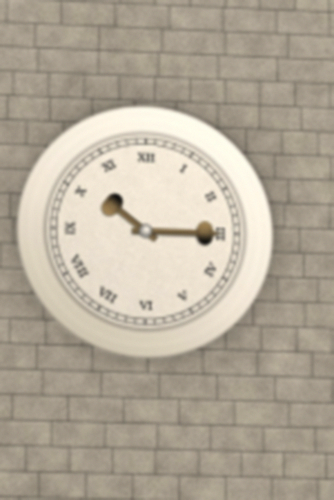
**10:15**
